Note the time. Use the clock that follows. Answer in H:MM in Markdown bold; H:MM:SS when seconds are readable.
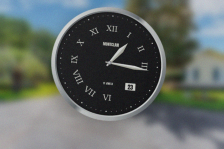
**1:16**
